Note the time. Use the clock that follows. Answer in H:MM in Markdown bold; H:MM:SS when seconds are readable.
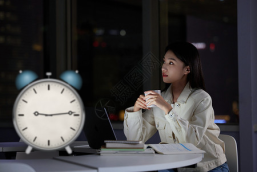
**9:14**
